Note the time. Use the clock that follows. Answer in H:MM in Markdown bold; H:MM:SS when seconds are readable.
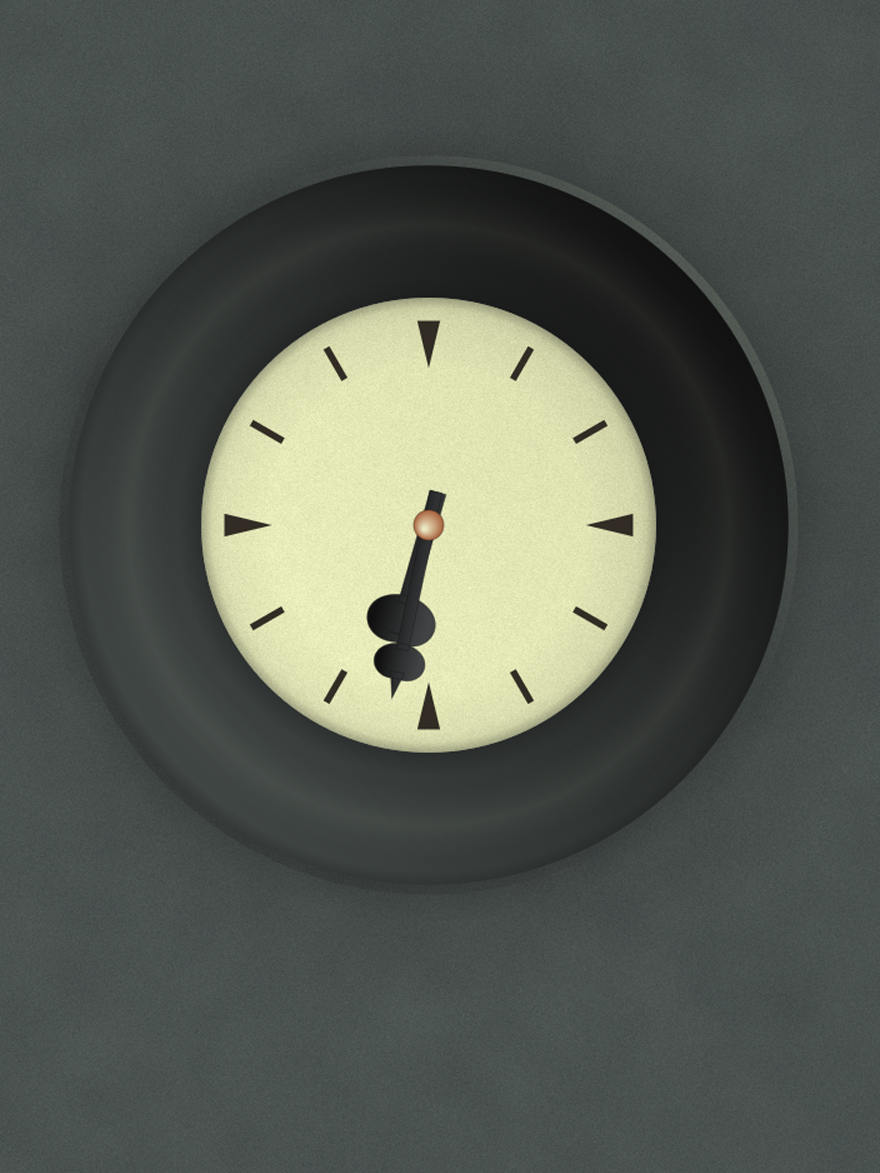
**6:32**
